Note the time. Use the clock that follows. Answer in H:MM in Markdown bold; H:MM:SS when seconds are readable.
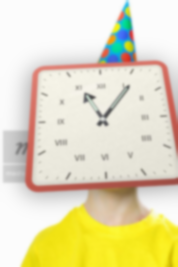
**11:06**
